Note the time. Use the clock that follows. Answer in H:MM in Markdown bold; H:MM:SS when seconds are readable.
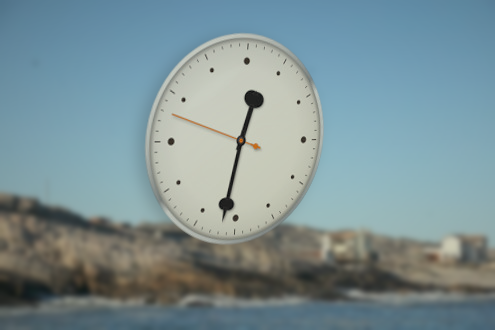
**12:31:48**
